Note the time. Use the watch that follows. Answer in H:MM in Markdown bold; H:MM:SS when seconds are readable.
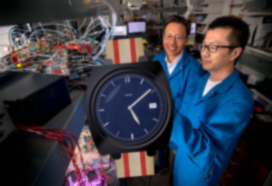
**5:09**
